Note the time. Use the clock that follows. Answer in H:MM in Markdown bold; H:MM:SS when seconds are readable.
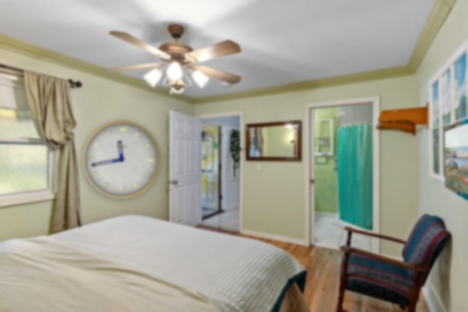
**11:43**
